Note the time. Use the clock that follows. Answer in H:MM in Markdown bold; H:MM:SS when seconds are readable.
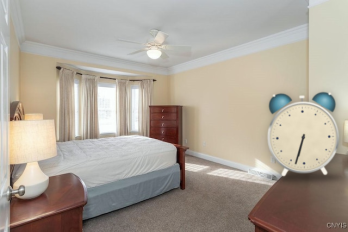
**6:33**
